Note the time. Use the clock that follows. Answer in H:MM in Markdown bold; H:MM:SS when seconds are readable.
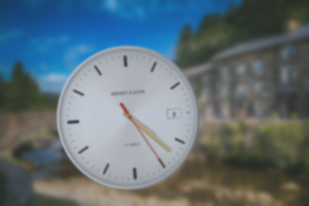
**4:22:25**
